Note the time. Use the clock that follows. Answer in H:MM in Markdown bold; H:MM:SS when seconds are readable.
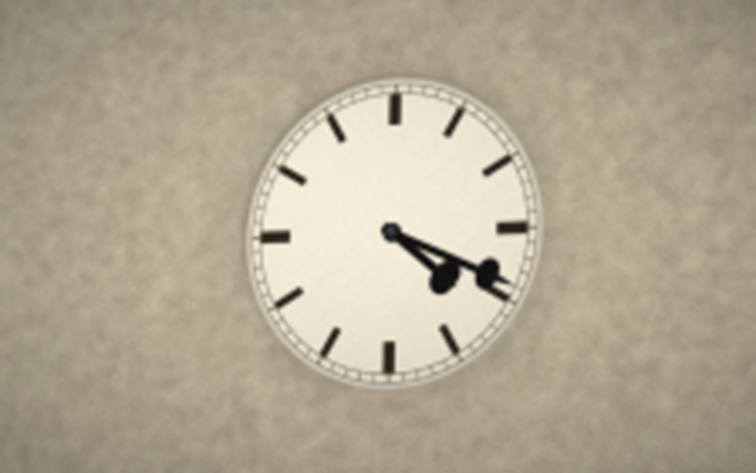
**4:19**
